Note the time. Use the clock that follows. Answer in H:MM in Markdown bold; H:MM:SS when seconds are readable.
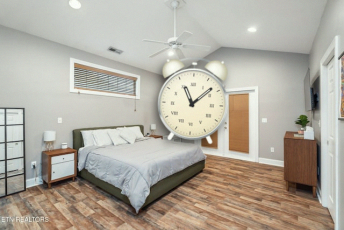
**11:08**
